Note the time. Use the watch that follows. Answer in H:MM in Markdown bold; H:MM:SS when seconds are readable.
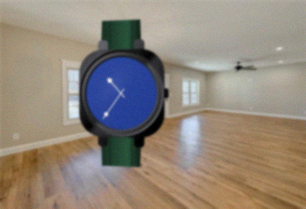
**10:36**
